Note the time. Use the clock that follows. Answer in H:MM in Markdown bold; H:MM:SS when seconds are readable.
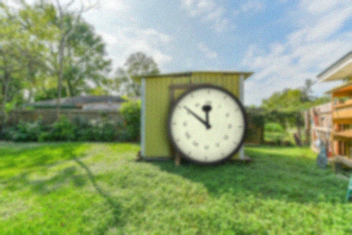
**11:51**
